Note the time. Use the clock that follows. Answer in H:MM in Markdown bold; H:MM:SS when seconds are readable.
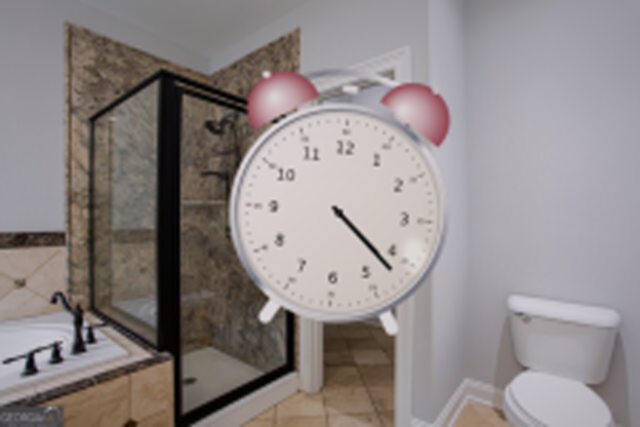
**4:22**
